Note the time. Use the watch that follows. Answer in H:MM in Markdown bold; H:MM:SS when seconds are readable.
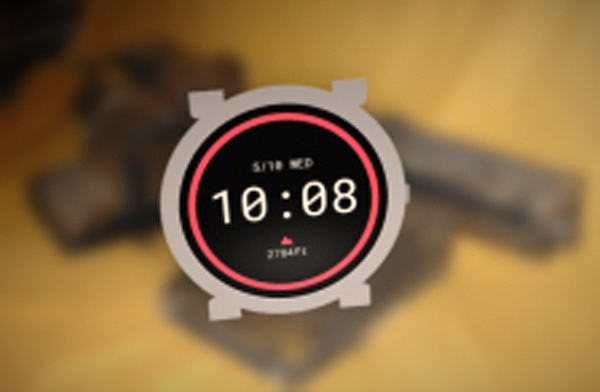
**10:08**
